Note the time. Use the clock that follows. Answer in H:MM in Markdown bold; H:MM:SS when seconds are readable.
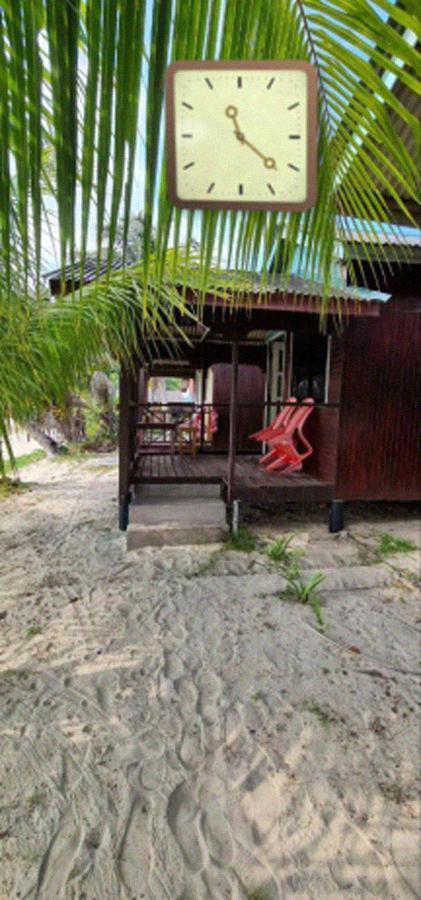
**11:22**
